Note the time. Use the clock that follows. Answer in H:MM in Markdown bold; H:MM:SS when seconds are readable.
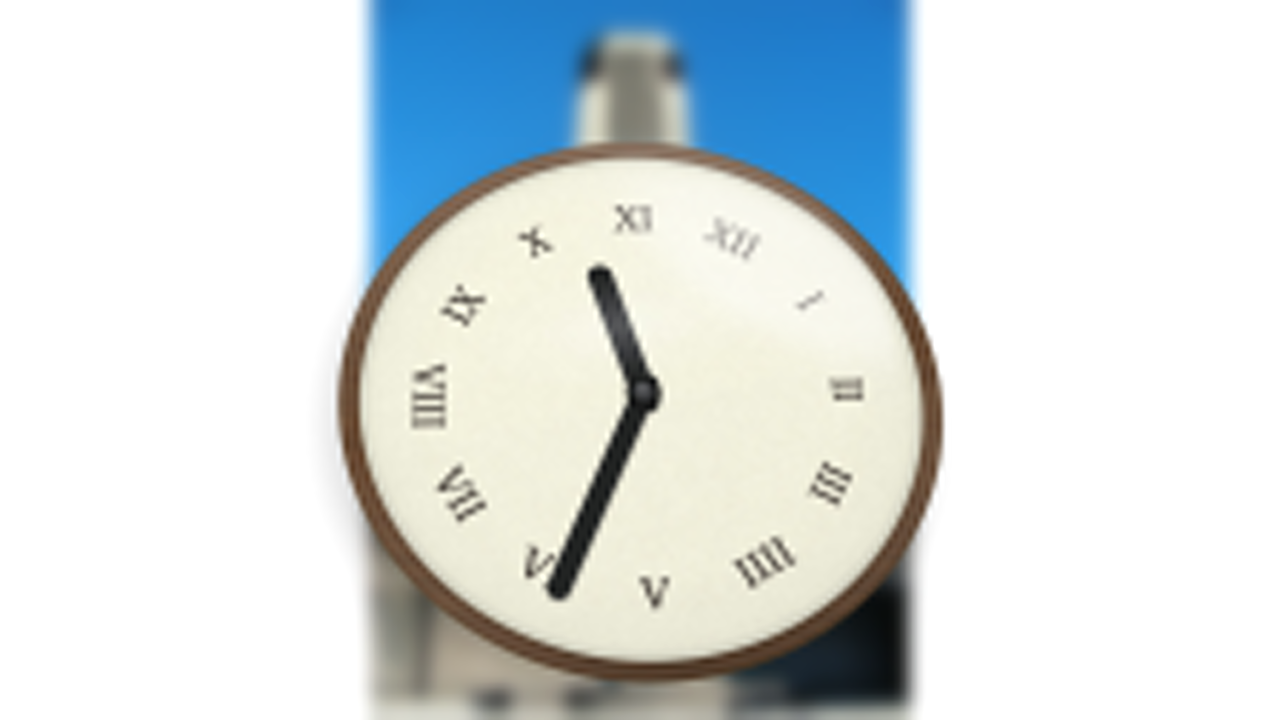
**10:29**
